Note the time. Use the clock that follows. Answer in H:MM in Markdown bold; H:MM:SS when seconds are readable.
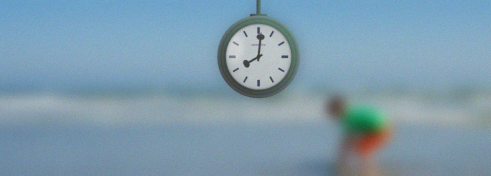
**8:01**
